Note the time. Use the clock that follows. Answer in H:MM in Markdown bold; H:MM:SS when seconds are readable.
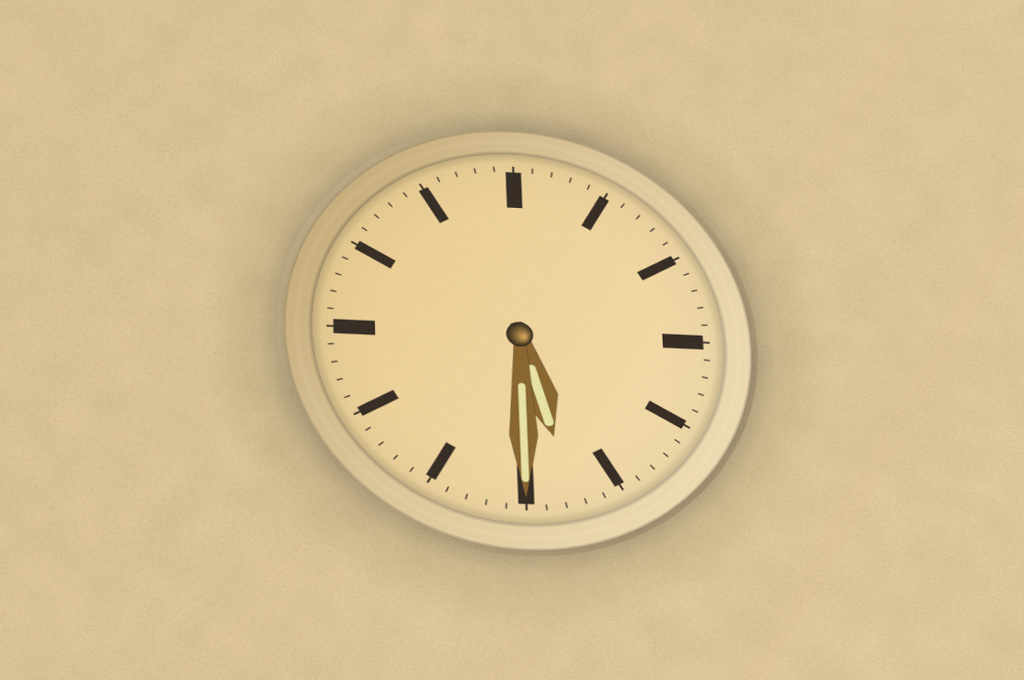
**5:30**
